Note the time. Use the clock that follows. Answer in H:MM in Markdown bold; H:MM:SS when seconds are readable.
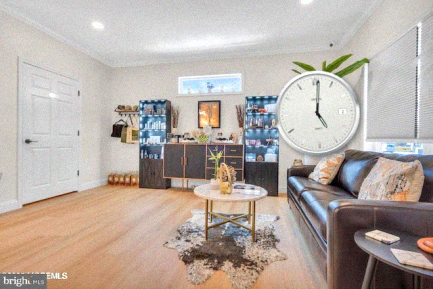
**5:01**
